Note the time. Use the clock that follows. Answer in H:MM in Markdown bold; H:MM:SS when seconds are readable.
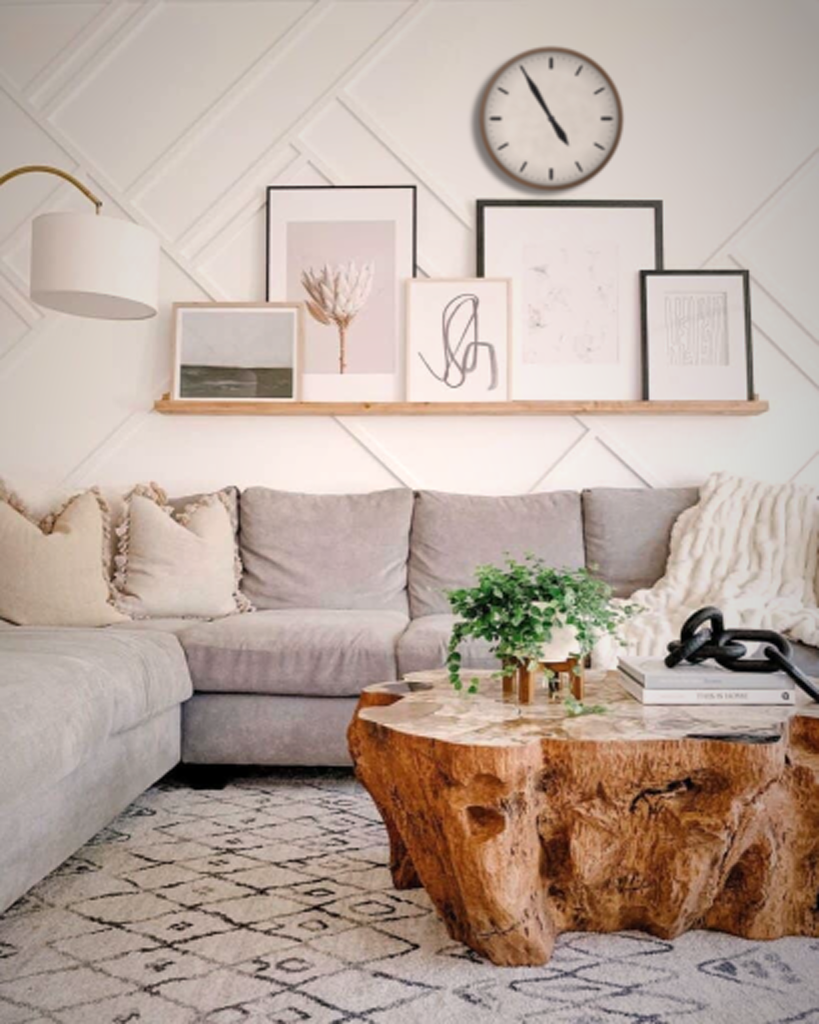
**4:55**
